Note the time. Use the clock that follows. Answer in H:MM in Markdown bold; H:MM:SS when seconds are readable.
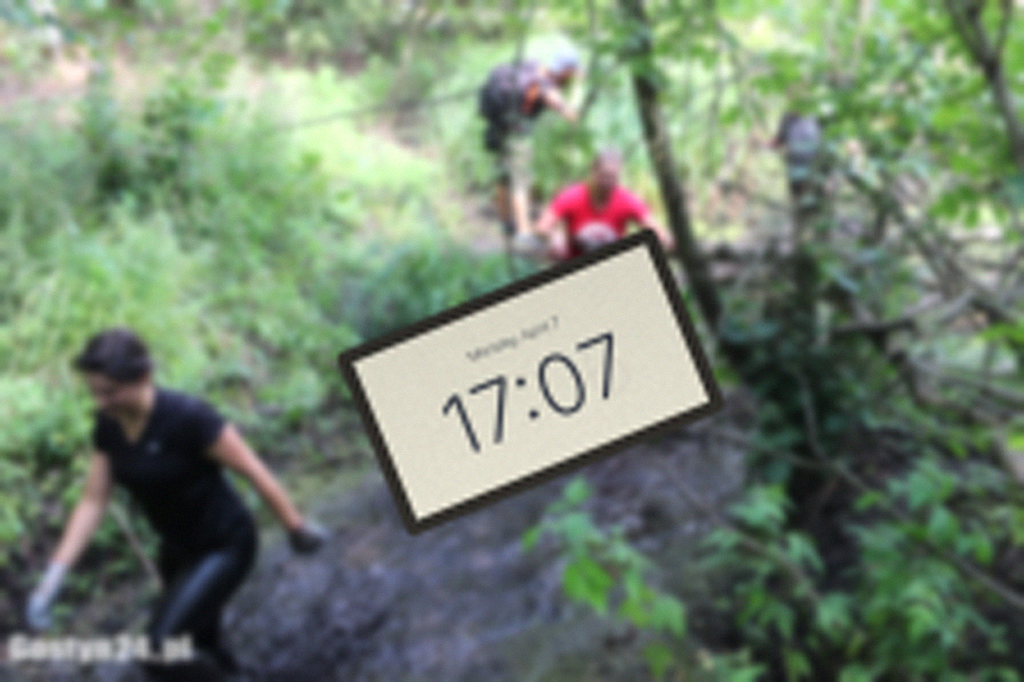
**17:07**
